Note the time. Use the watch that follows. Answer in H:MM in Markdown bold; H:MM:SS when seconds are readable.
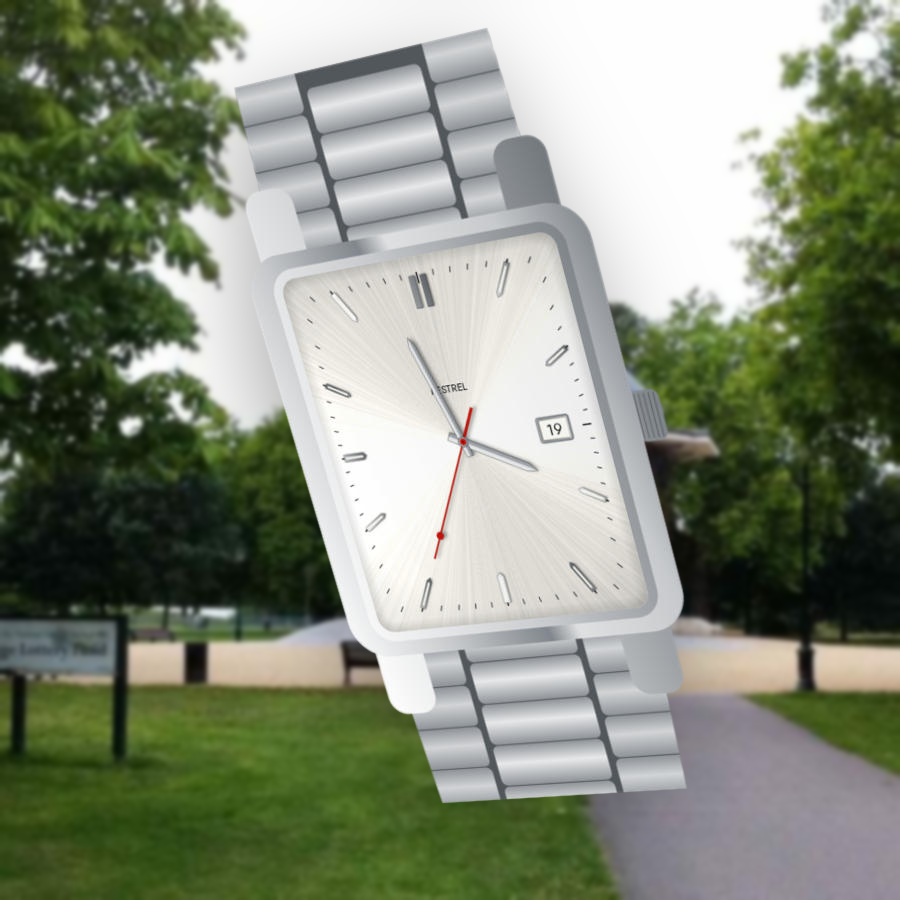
**3:57:35**
